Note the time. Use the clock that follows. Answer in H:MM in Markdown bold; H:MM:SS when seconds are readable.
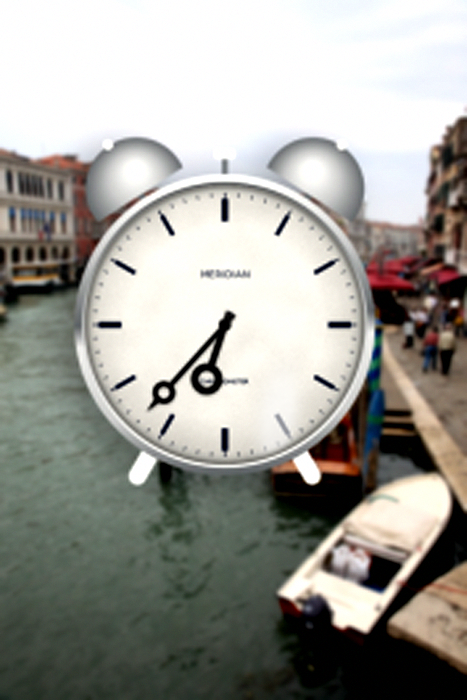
**6:37**
